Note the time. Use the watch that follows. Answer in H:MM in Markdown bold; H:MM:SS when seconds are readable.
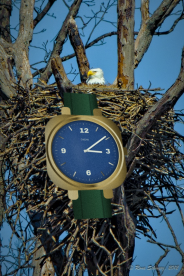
**3:09**
